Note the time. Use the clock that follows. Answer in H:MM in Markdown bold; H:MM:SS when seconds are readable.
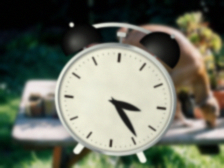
**3:24**
